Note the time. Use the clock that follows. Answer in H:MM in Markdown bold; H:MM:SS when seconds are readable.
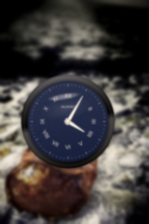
**4:05**
